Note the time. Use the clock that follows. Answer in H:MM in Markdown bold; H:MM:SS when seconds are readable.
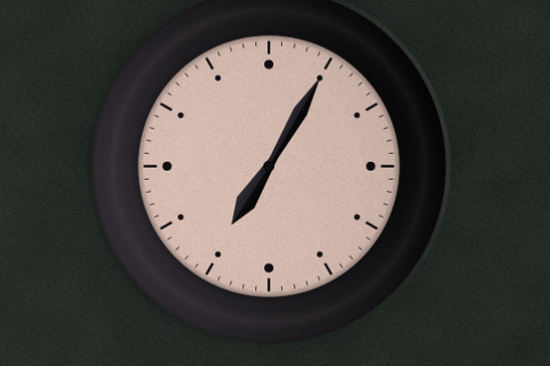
**7:05**
